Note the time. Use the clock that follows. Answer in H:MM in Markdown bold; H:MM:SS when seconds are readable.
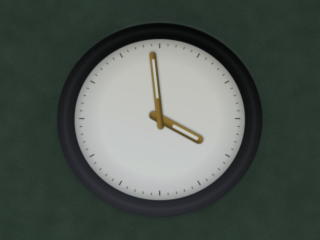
**3:59**
